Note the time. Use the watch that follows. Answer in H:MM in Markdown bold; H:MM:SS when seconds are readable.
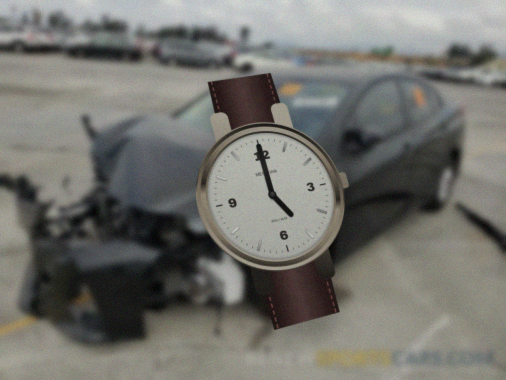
**5:00**
